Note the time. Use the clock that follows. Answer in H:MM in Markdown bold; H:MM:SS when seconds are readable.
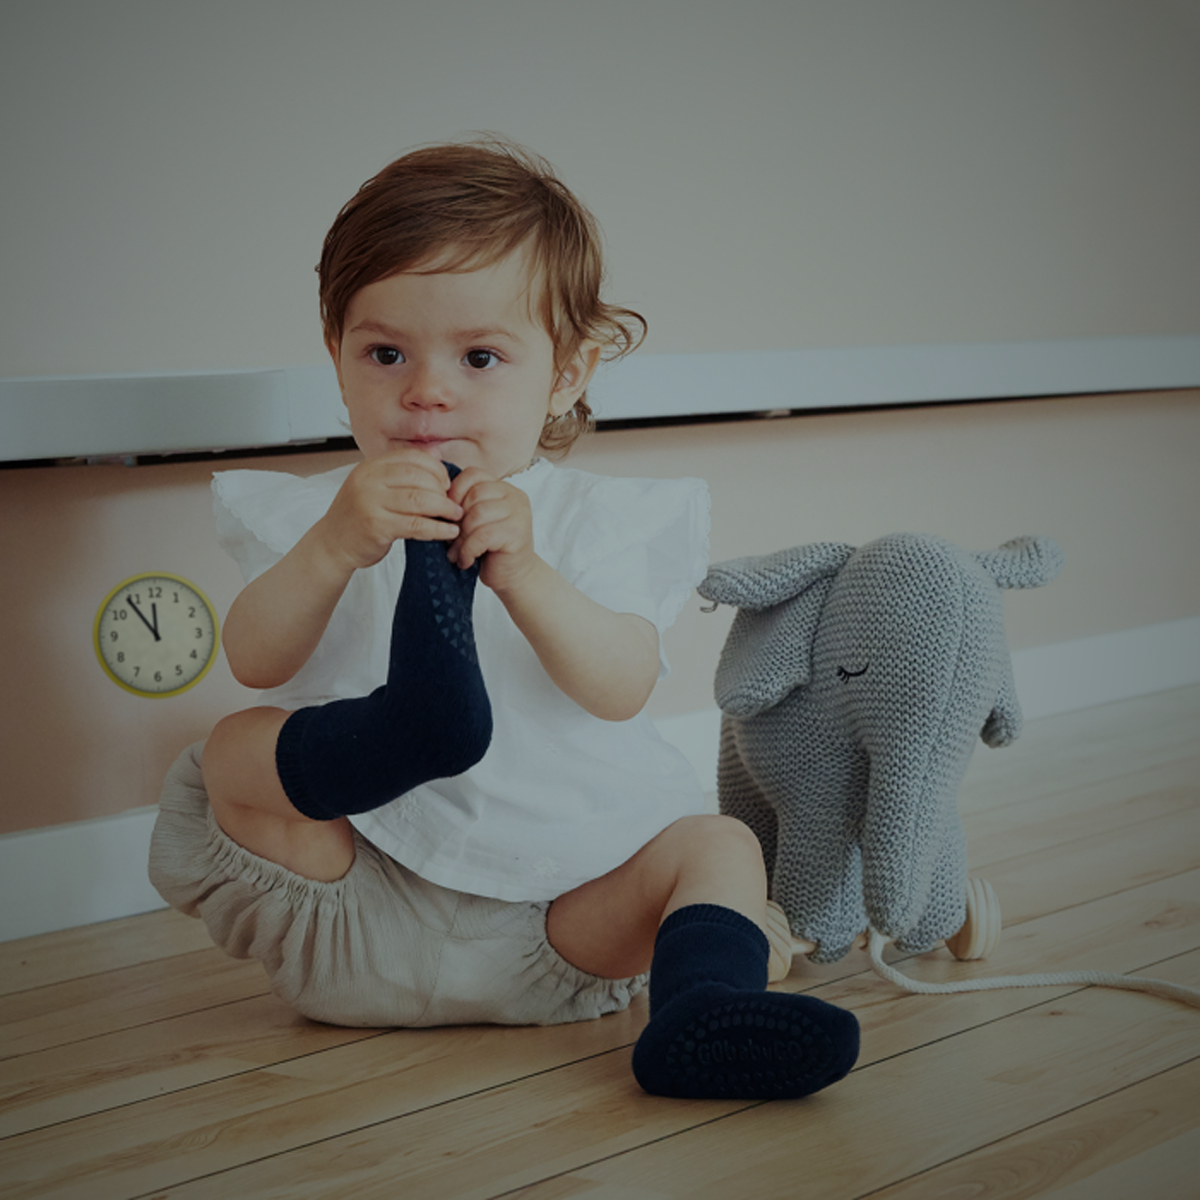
**11:54**
